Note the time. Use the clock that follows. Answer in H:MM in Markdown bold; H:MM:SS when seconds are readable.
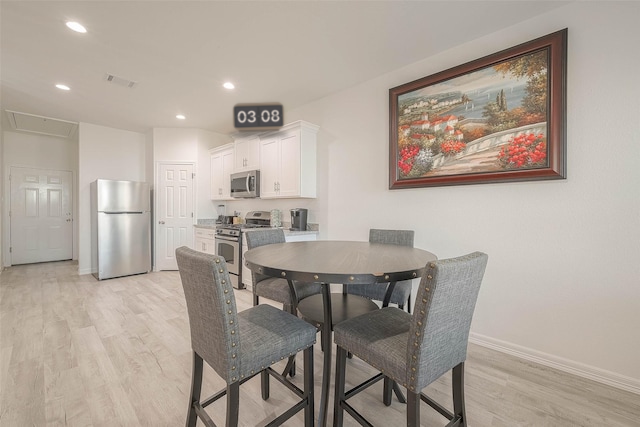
**3:08**
